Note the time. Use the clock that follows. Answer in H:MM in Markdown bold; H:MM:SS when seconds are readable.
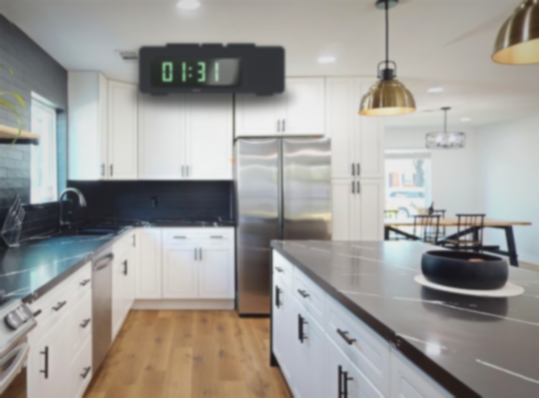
**1:31**
